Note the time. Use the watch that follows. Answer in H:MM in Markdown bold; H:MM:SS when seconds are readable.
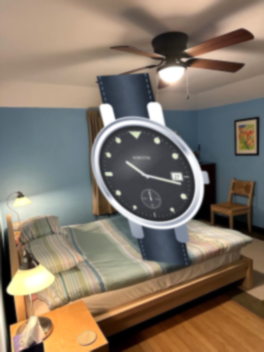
**10:17**
